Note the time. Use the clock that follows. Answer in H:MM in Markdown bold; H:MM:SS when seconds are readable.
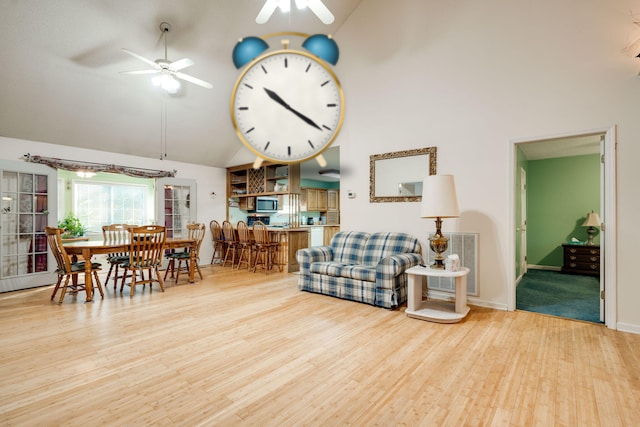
**10:21**
